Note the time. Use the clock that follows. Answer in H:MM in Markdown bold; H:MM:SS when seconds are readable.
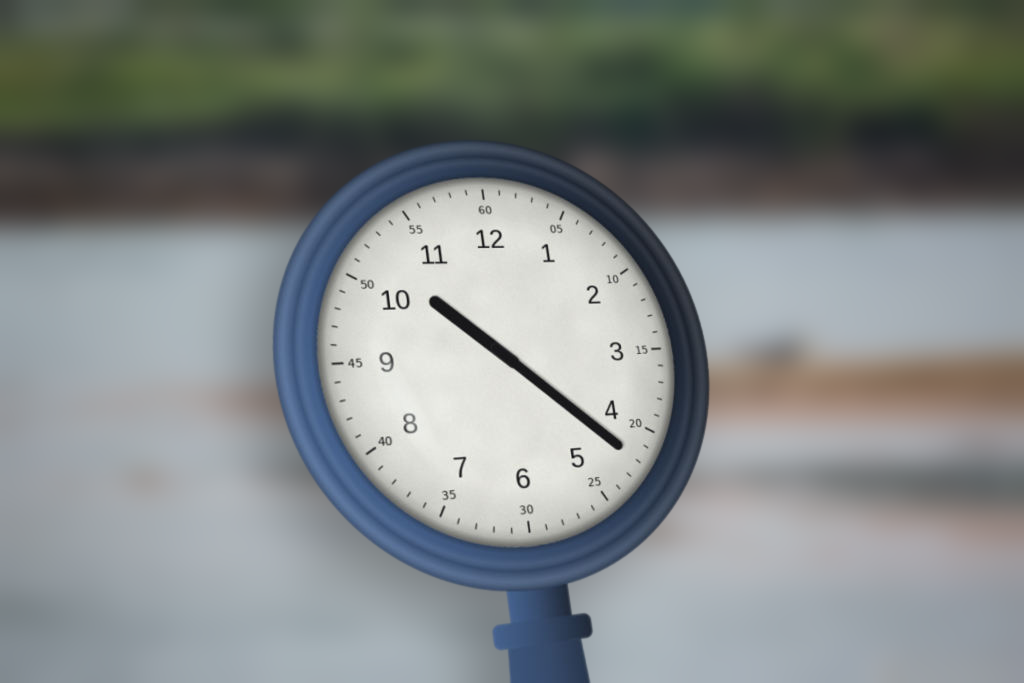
**10:22**
